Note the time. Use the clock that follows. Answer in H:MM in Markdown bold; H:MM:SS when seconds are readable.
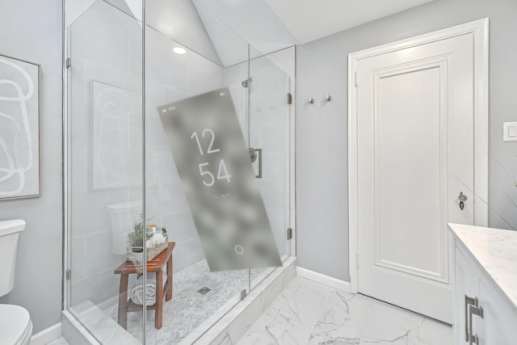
**12:54**
